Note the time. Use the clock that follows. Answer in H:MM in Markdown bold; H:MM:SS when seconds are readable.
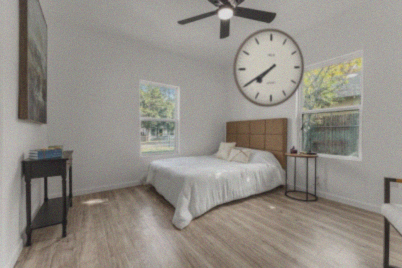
**7:40**
